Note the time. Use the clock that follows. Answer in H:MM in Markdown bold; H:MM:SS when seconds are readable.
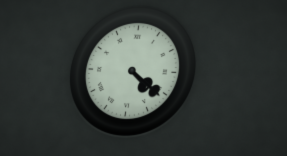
**4:21**
